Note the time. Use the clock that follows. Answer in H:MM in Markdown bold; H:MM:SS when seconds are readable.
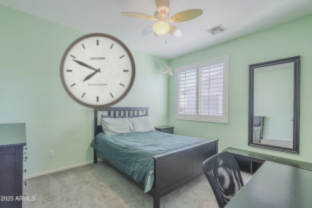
**7:49**
